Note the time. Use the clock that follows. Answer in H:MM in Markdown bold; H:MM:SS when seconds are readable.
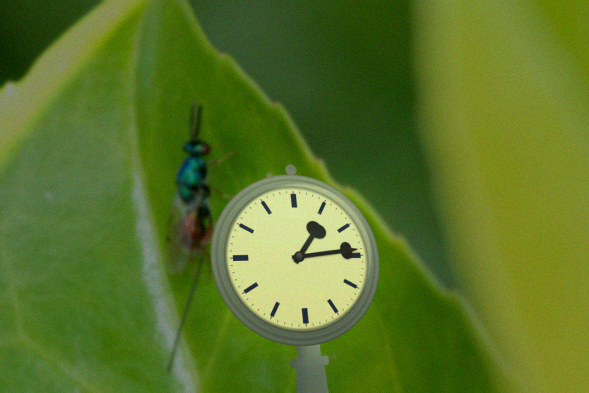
**1:14**
